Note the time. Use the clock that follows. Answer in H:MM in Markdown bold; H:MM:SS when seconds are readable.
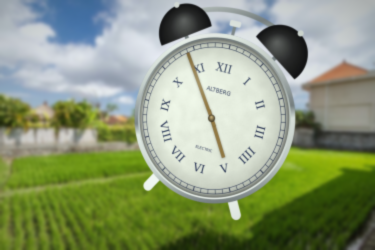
**4:54**
